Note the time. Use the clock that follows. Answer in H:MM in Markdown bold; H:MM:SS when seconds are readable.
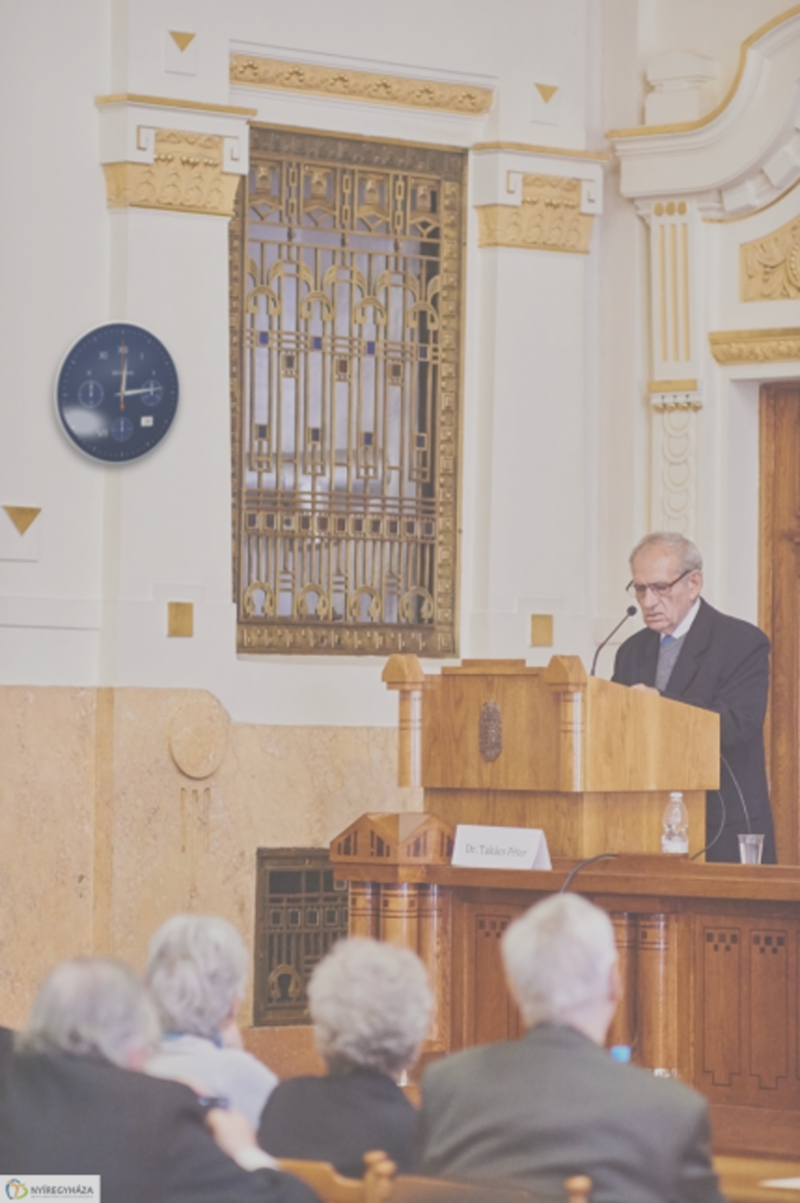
**12:14**
